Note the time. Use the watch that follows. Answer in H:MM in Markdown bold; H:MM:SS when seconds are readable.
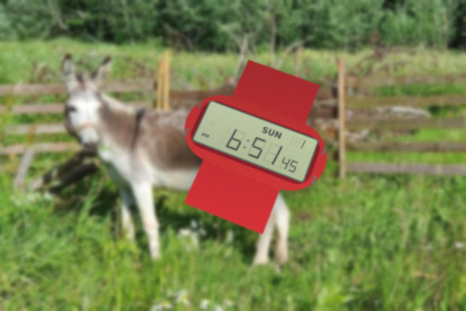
**6:51:45**
